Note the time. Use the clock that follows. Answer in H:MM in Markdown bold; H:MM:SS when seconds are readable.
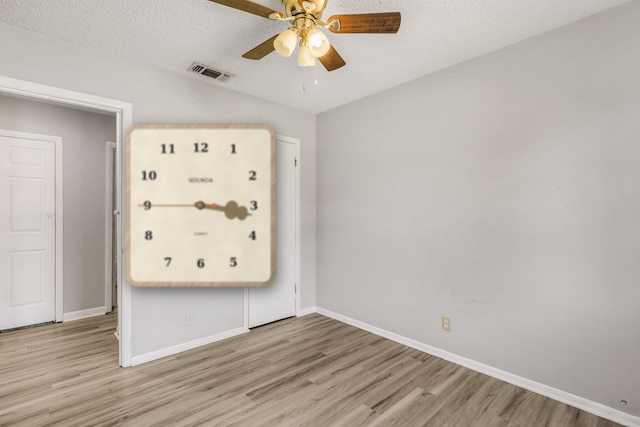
**3:16:45**
